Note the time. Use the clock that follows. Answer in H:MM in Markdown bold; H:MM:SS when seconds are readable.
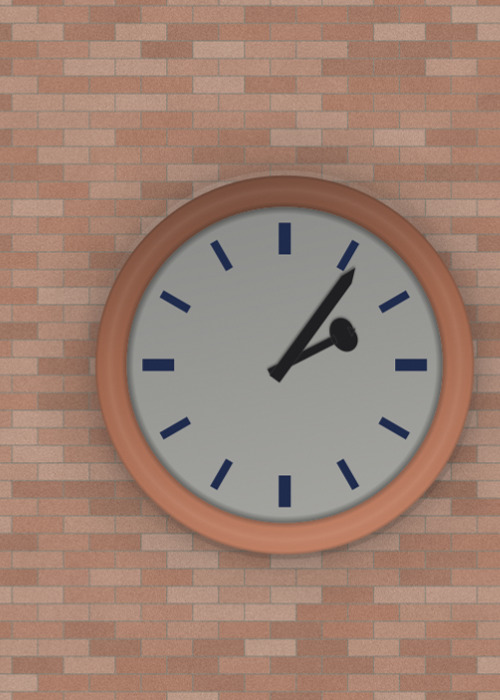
**2:06**
